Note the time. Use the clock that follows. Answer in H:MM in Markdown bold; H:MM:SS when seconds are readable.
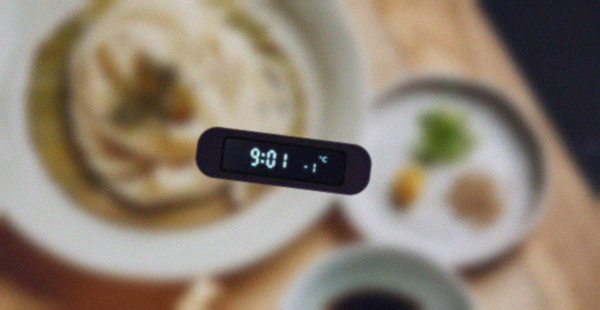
**9:01**
